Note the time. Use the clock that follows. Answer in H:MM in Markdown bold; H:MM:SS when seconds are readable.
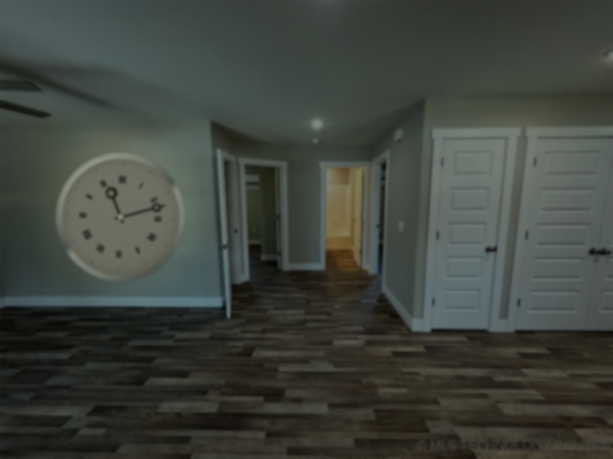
**11:12**
